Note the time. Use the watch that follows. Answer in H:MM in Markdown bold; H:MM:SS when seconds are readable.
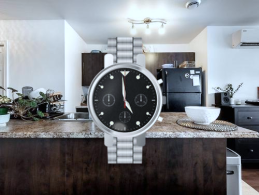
**4:59**
